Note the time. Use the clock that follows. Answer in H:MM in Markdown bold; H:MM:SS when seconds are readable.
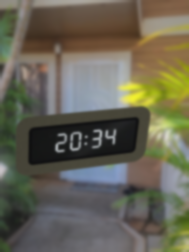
**20:34**
